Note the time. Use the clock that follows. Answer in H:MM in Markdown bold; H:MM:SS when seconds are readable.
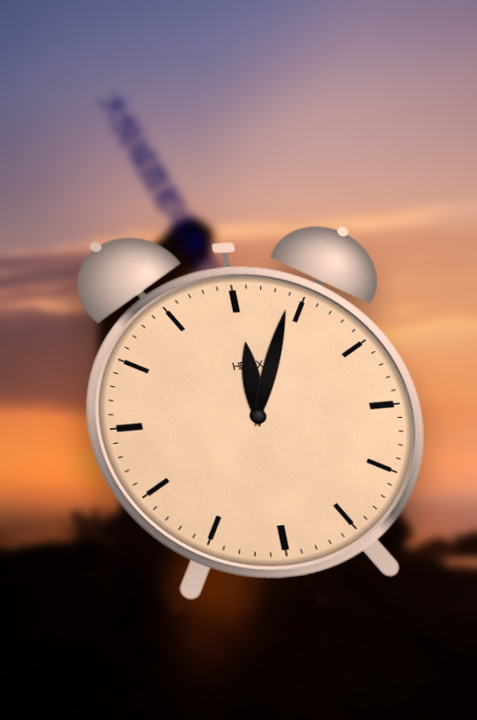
**12:04**
